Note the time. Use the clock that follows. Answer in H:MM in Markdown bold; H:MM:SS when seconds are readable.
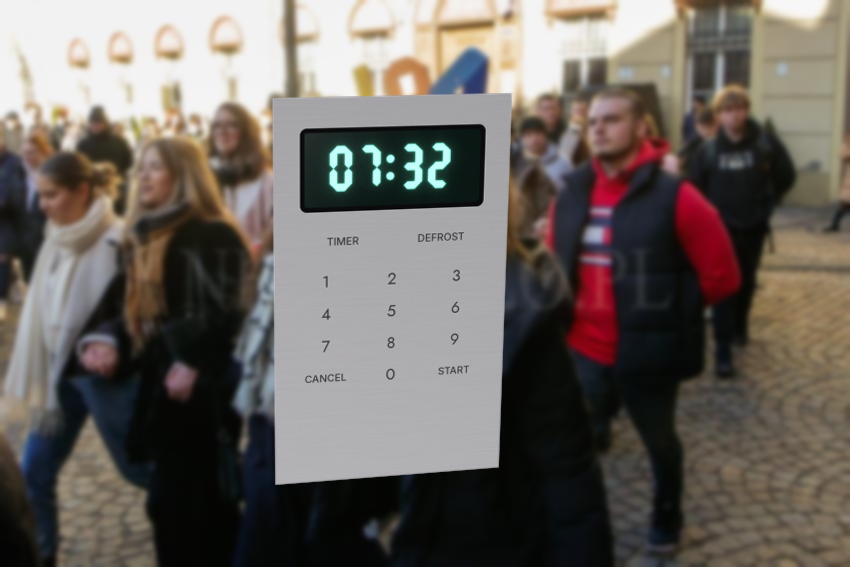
**7:32**
